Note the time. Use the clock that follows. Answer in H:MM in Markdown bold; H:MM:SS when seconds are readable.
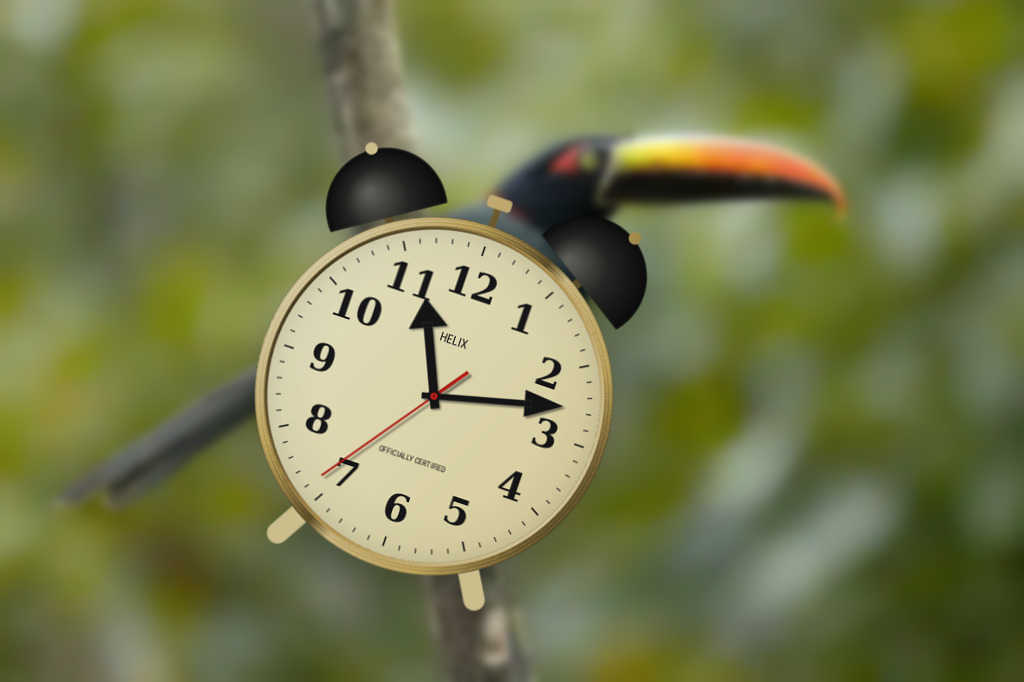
**11:12:36**
